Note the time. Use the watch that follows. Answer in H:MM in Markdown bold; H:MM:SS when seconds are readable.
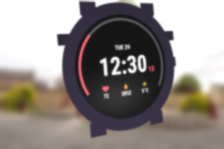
**12:30**
